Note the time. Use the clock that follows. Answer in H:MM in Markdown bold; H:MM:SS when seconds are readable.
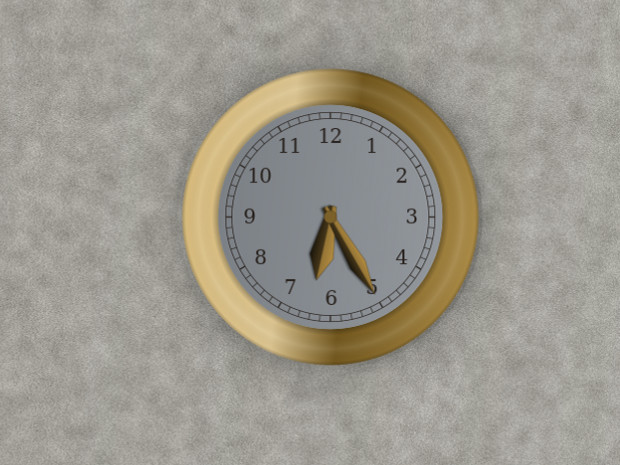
**6:25**
